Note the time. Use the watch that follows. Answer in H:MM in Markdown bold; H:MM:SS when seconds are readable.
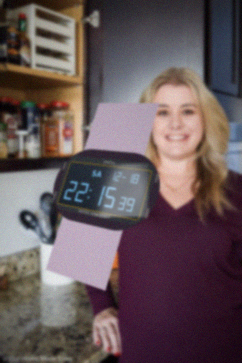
**22:15:39**
